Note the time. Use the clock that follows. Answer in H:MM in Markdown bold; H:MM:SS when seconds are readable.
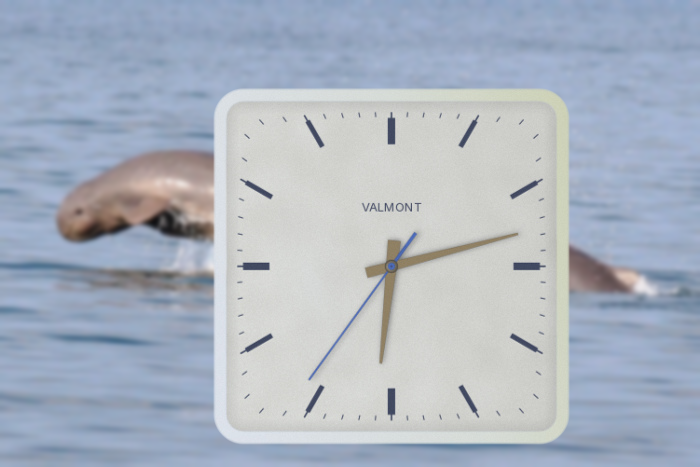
**6:12:36**
